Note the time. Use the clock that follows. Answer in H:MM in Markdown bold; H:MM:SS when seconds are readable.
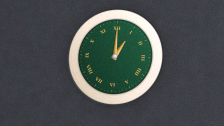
**1:00**
